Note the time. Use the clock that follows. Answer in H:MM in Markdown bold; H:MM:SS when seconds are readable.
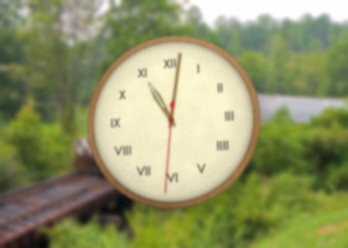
**11:01:31**
